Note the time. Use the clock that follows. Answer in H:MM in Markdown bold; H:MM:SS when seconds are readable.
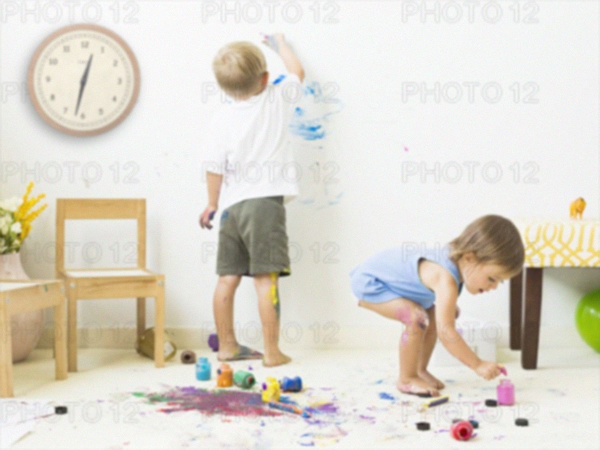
**12:32**
